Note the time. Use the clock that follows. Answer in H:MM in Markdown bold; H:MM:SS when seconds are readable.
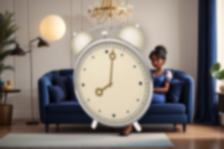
**8:02**
